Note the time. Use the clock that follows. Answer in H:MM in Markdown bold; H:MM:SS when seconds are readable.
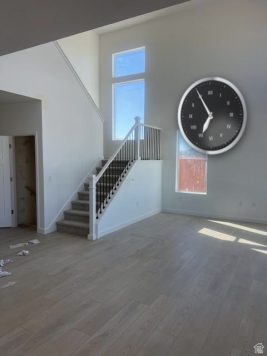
**6:55**
